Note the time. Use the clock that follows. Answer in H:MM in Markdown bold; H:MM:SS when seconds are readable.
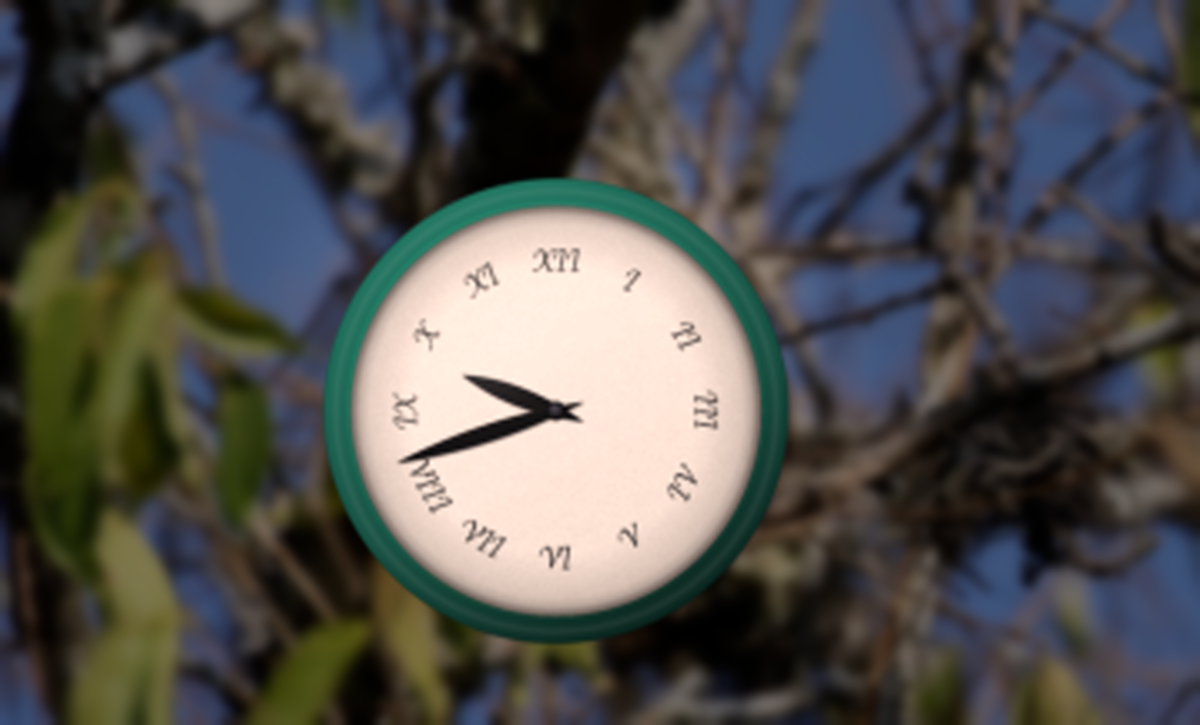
**9:42**
